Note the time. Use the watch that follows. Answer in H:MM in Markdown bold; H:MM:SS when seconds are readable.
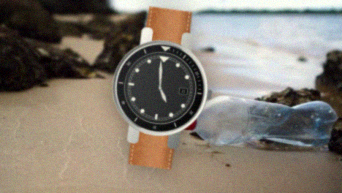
**4:59**
